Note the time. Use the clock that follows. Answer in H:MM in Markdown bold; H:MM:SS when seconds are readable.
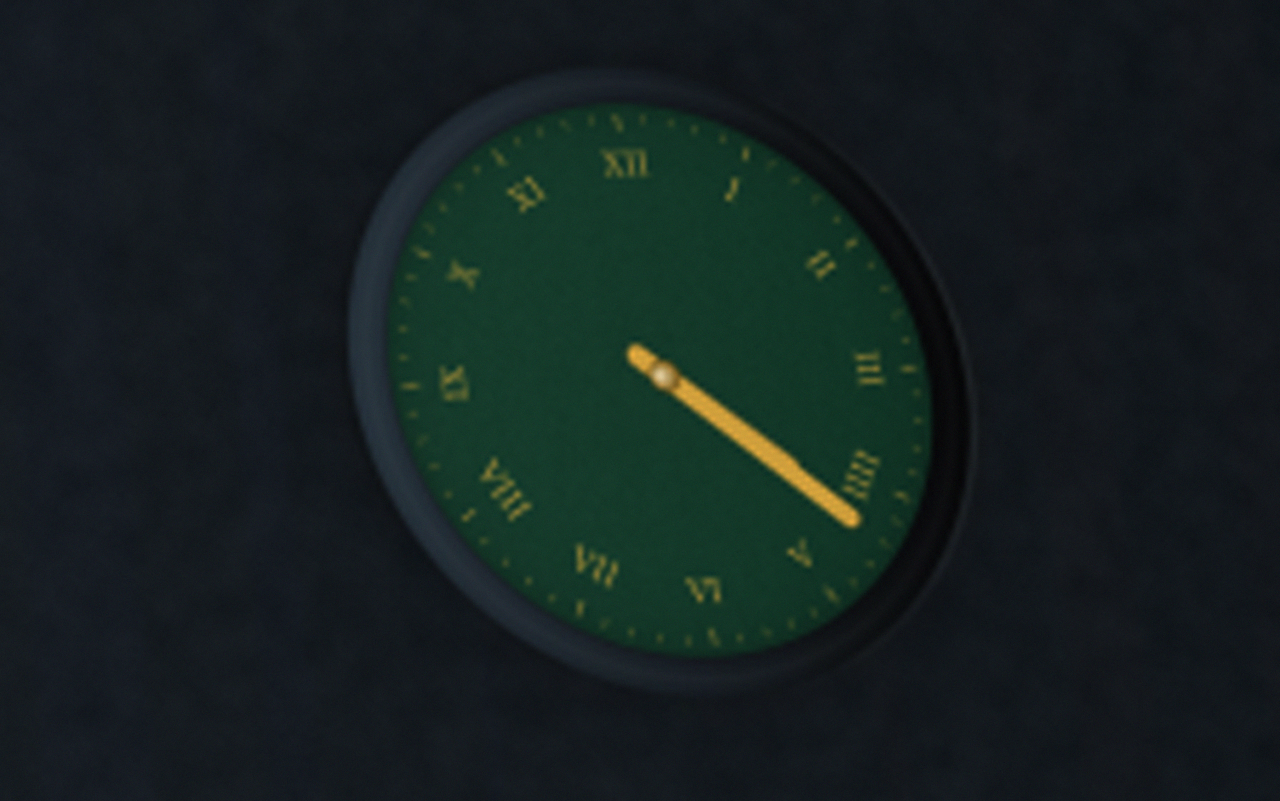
**4:22**
